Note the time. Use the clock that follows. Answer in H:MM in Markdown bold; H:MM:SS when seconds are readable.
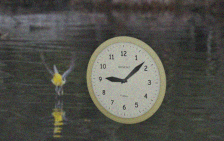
**9:08**
